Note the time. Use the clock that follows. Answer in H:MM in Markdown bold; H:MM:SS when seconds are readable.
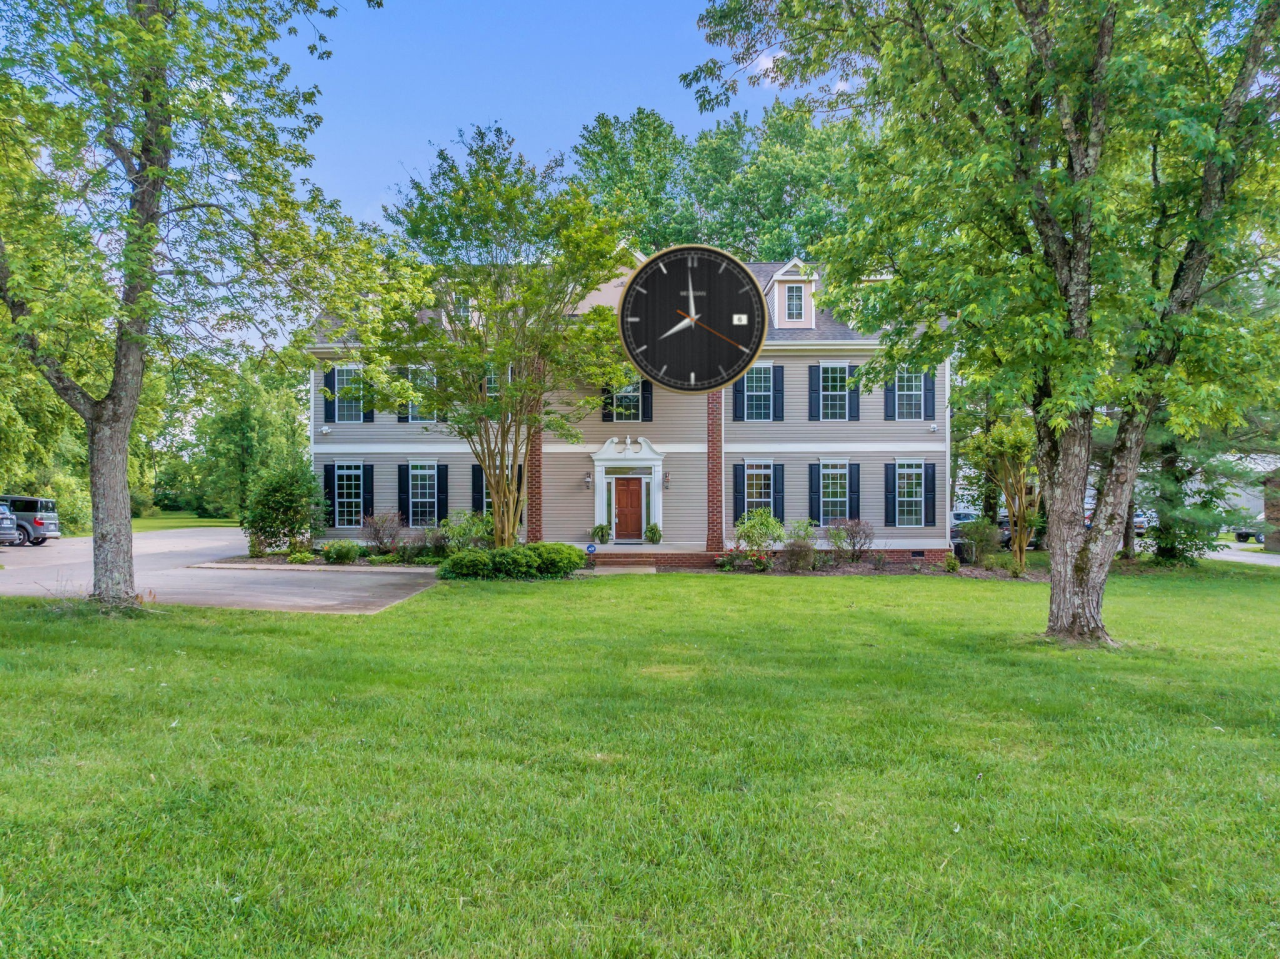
**7:59:20**
